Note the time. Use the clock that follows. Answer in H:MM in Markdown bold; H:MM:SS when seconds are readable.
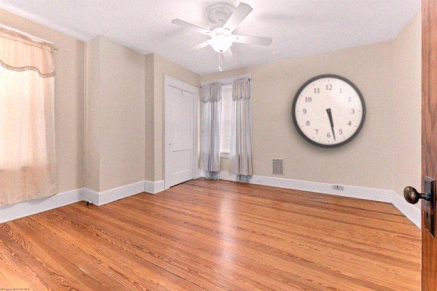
**5:28**
